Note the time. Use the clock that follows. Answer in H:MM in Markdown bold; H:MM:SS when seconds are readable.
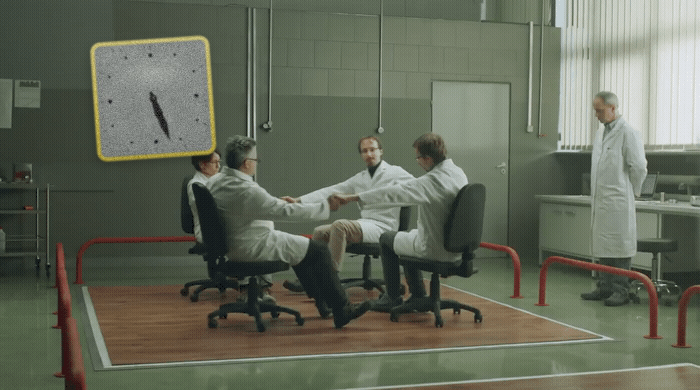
**5:27**
